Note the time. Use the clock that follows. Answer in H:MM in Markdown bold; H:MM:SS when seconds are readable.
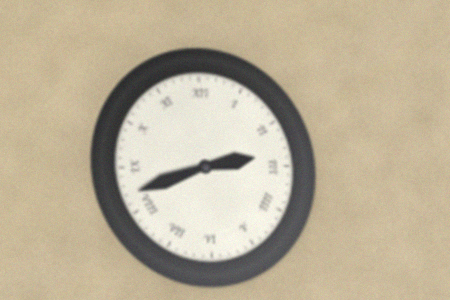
**2:42**
